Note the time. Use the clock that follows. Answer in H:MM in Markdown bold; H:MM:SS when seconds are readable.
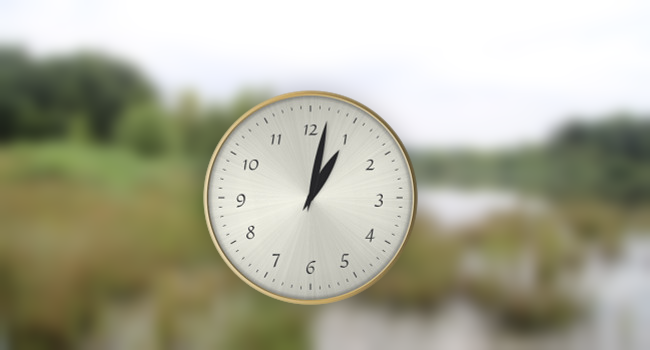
**1:02**
